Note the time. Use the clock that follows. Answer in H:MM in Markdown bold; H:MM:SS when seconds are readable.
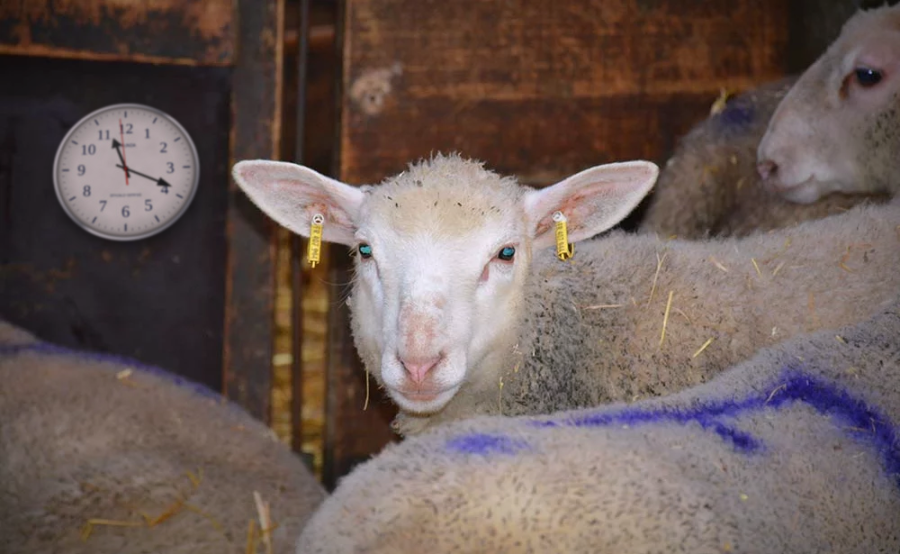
**11:18:59**
